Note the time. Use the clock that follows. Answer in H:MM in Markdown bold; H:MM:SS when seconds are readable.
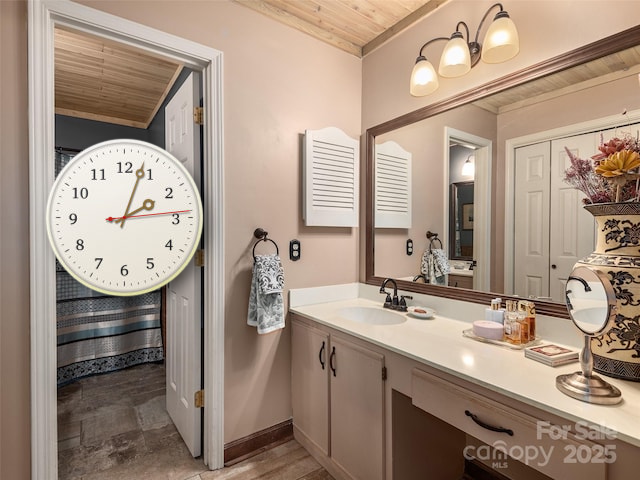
**2:03:14**
